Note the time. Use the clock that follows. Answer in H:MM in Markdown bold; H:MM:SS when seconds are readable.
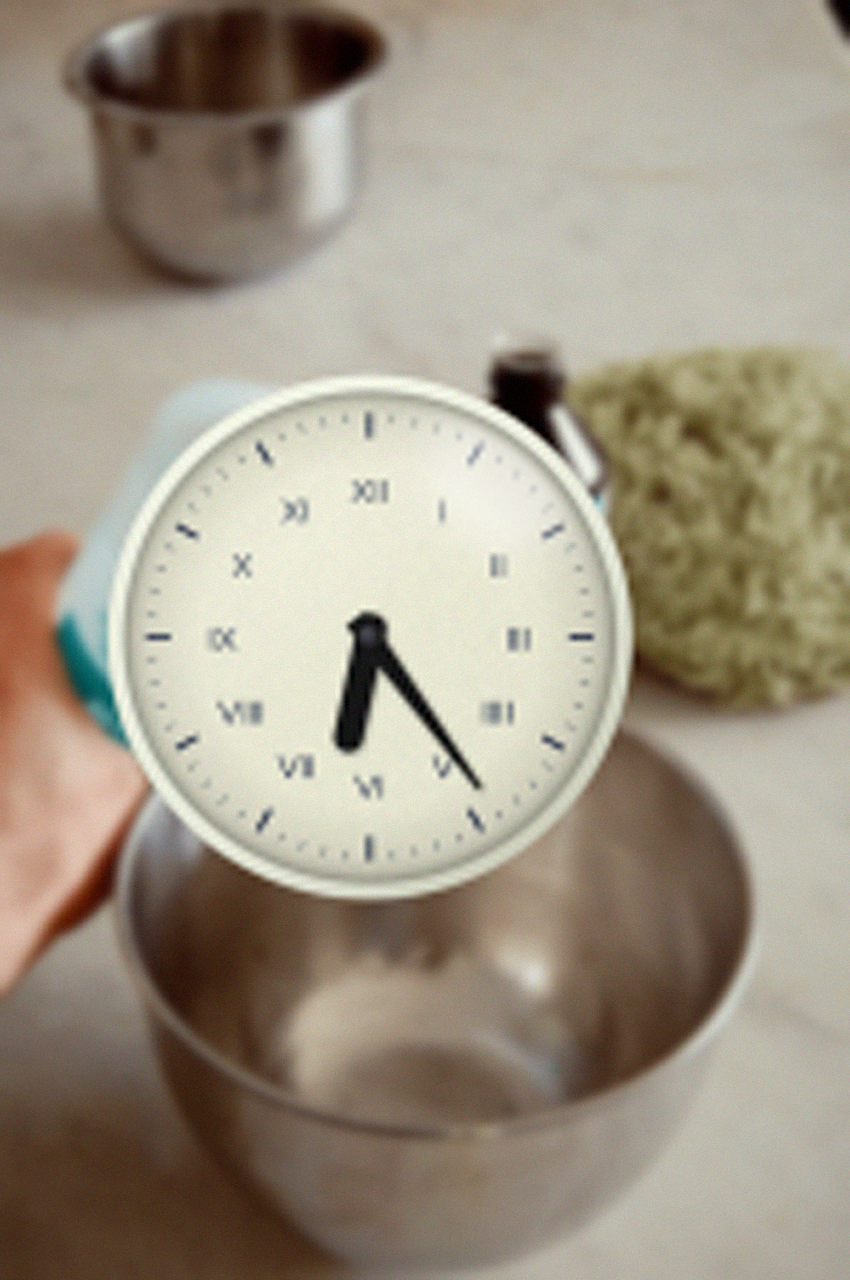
**6:24**
